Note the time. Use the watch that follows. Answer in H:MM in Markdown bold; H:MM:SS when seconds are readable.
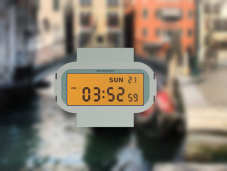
**3:52:59**
